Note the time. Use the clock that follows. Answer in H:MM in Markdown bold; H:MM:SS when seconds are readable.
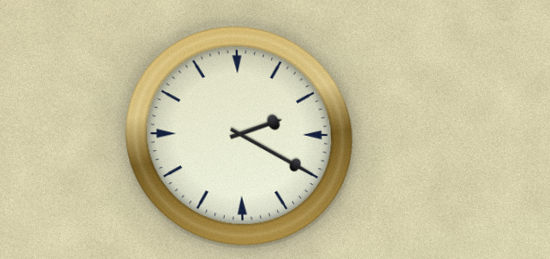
**2:20**
